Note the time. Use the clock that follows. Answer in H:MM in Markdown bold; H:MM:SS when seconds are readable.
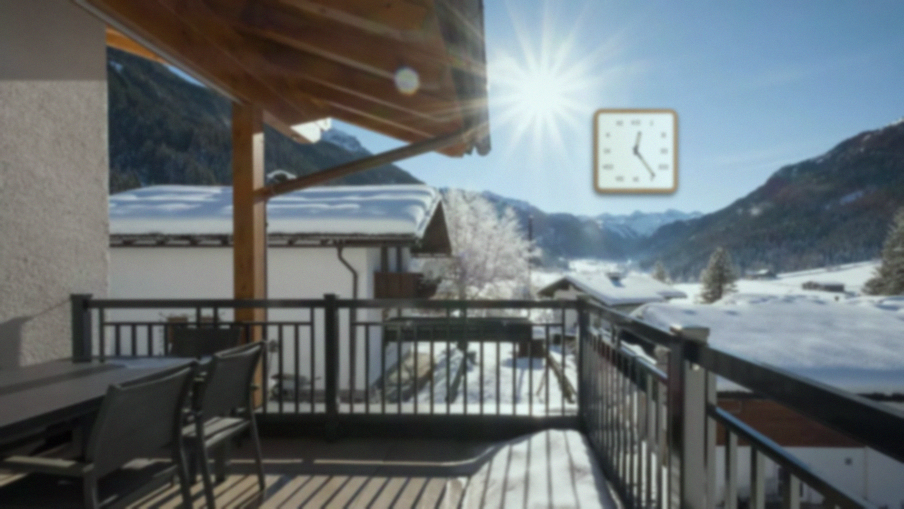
**12:24**
